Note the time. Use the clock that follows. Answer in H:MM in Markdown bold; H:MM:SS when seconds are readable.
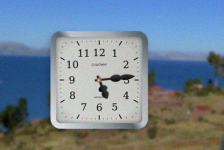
**5:14**
